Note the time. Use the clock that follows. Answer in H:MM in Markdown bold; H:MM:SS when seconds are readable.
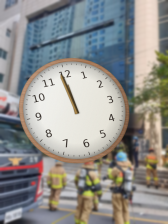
**11:59**
